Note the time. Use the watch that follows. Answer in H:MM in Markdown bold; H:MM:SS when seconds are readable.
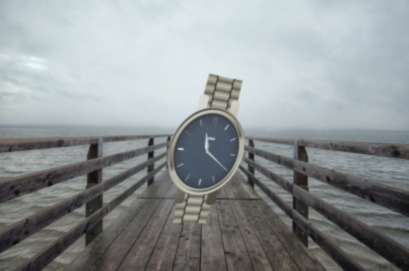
**11:20**
